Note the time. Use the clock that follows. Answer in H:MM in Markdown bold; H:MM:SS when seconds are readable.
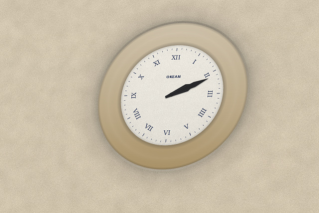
**2:11**
